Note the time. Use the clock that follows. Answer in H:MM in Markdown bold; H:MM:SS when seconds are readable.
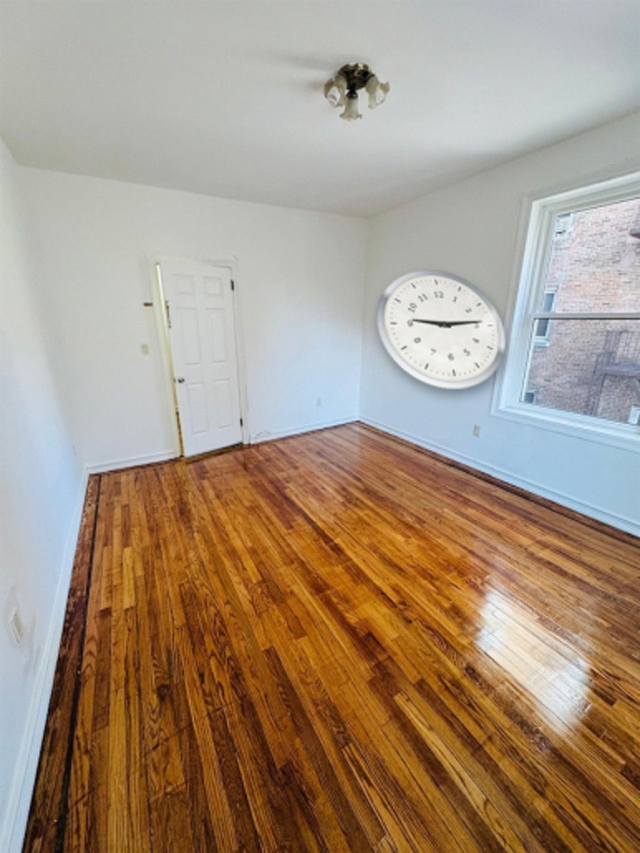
**9:14**
